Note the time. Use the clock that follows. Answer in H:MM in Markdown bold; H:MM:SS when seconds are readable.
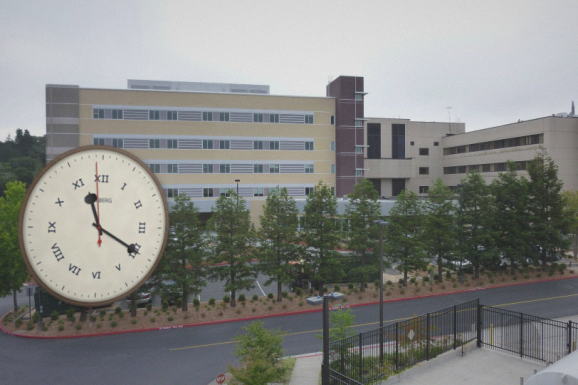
**11:19:59**
